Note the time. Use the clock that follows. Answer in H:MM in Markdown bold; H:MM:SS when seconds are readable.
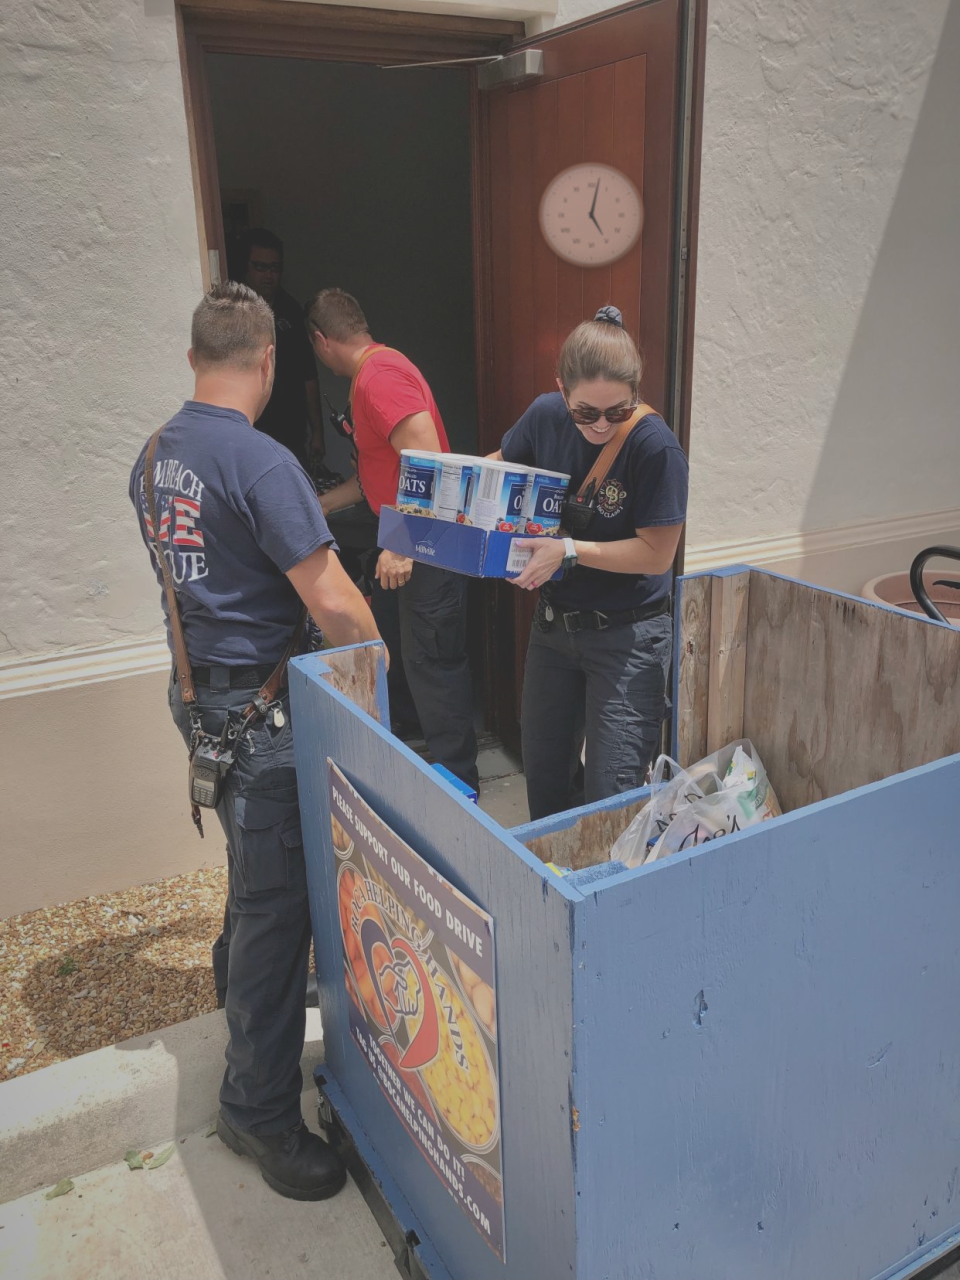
**5:02**
